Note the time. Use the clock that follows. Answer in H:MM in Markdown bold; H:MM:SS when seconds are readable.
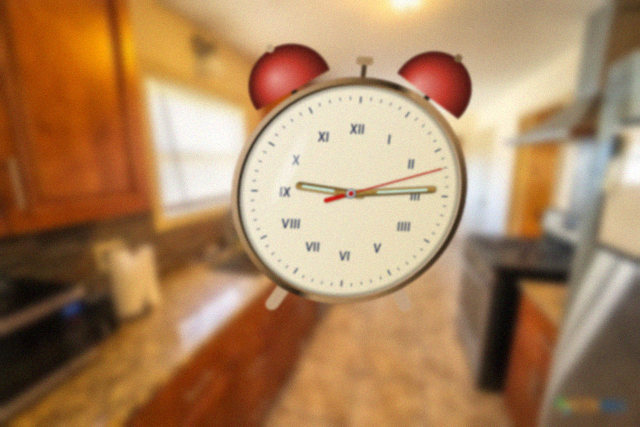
**9:14:12**
